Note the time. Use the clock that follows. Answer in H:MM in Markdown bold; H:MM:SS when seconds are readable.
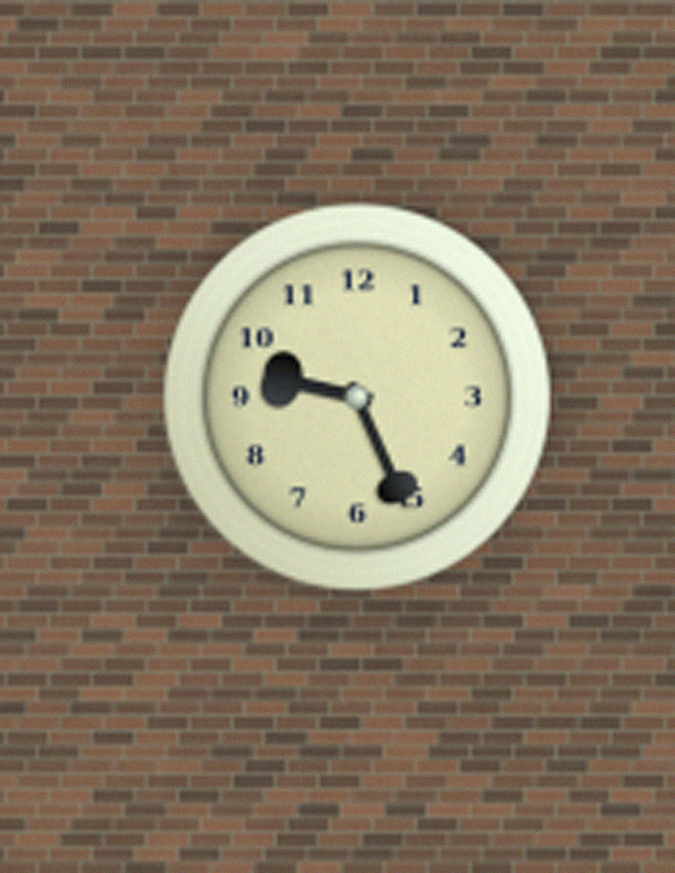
**9:26**
